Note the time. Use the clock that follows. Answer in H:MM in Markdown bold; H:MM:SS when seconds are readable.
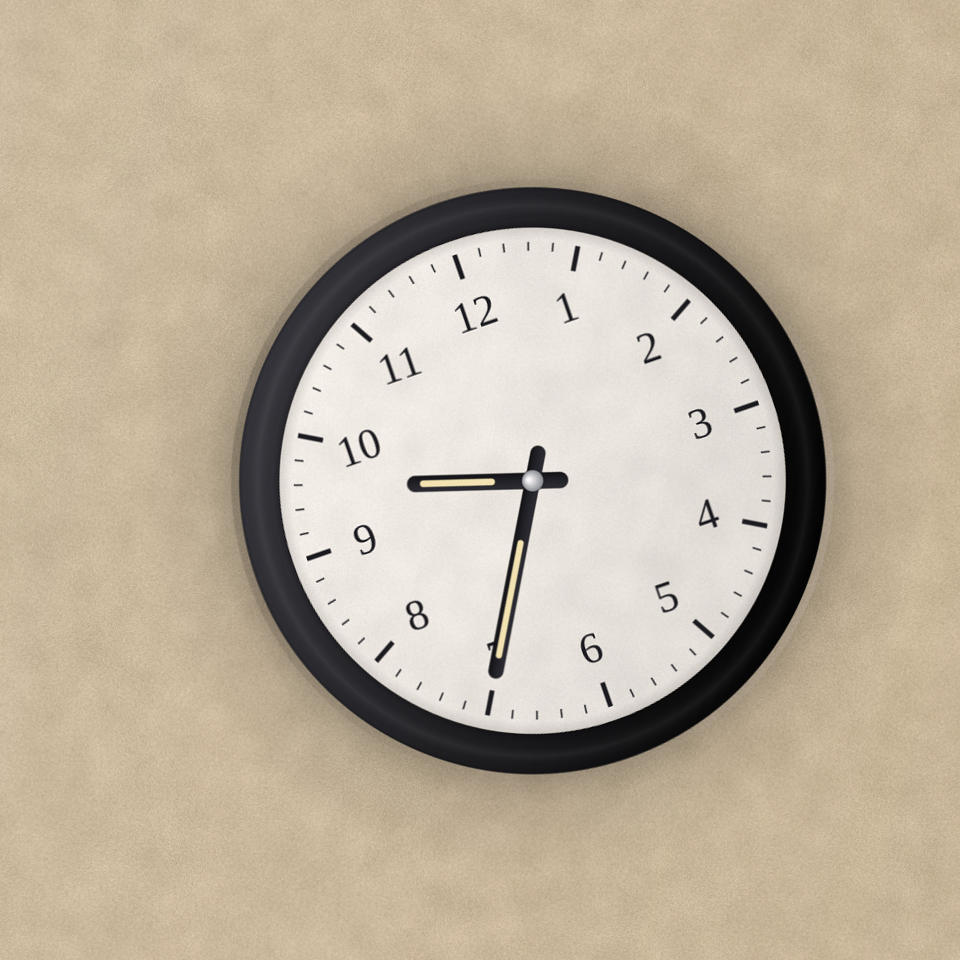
**9:35**
